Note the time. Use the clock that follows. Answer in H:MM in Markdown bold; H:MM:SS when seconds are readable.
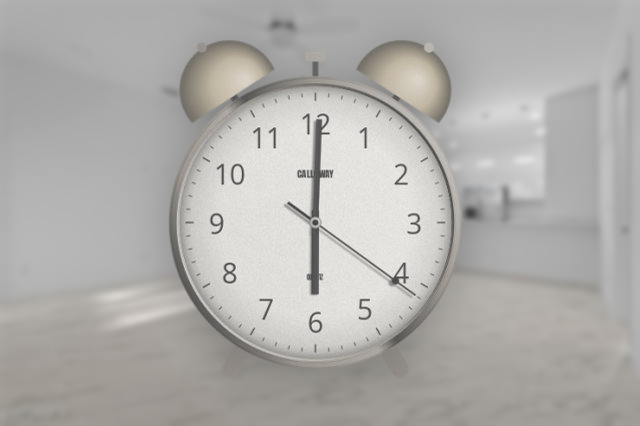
**6:00:21**
